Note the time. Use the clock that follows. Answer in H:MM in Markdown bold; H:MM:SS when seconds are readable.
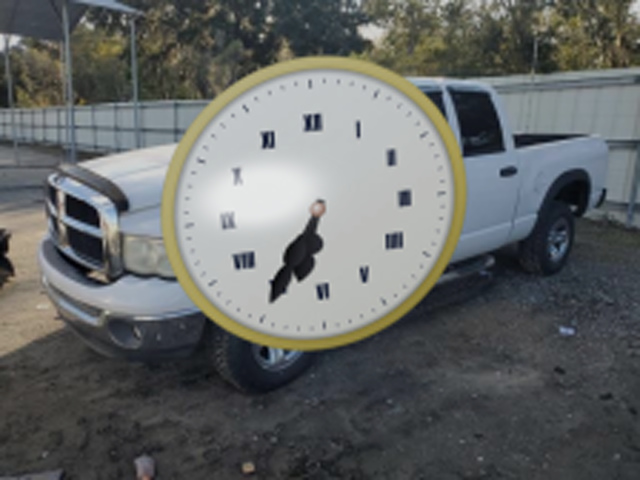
**6:35**
